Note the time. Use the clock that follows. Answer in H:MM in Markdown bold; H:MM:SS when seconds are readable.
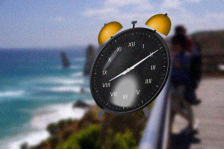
**8:10**
